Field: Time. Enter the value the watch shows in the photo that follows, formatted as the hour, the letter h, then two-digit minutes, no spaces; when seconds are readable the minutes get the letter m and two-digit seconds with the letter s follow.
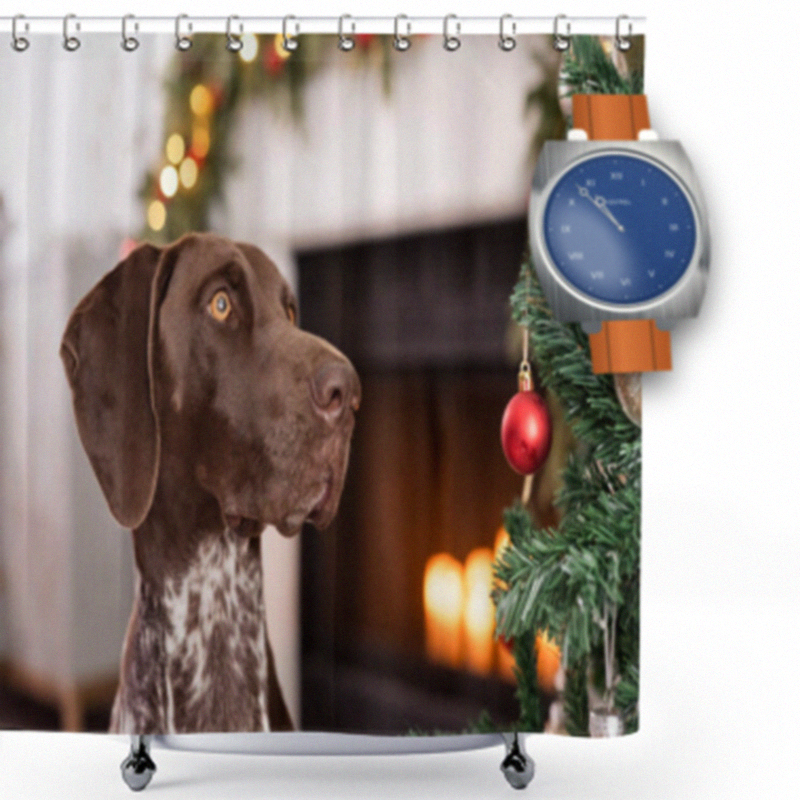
10h53
